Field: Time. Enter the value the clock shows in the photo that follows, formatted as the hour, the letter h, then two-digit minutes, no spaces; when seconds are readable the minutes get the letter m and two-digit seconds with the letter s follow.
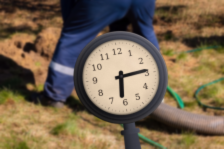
6h14
